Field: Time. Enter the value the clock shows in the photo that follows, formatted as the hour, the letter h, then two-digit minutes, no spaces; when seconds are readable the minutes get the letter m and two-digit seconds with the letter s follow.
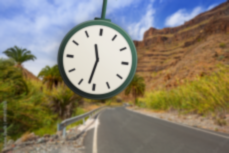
11h32
